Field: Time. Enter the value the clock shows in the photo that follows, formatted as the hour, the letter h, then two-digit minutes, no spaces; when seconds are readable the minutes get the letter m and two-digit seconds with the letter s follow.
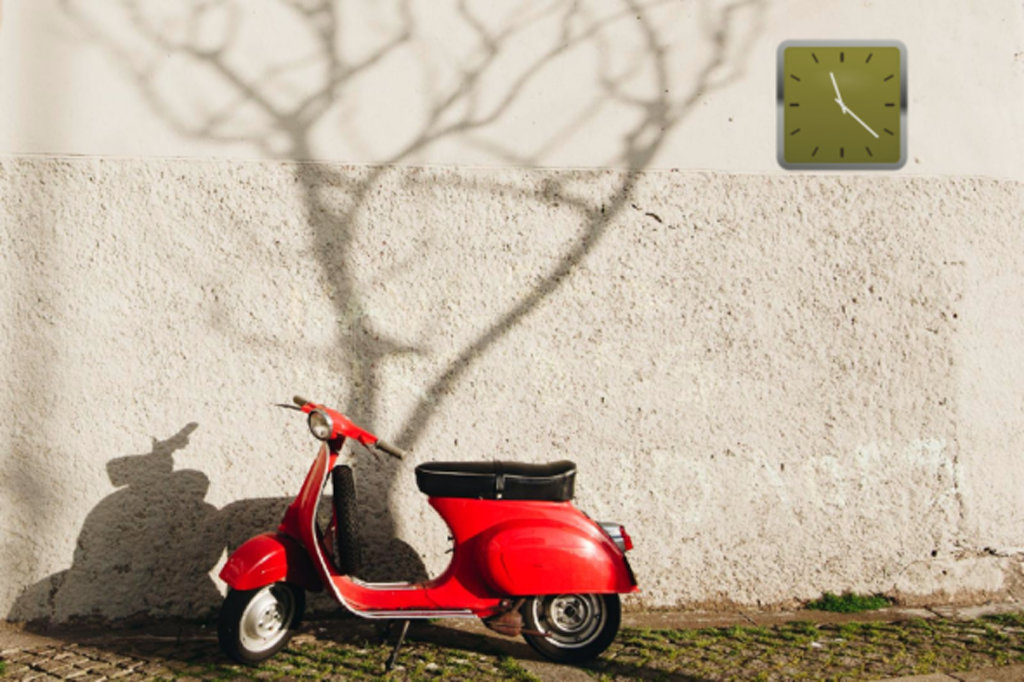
11h22
